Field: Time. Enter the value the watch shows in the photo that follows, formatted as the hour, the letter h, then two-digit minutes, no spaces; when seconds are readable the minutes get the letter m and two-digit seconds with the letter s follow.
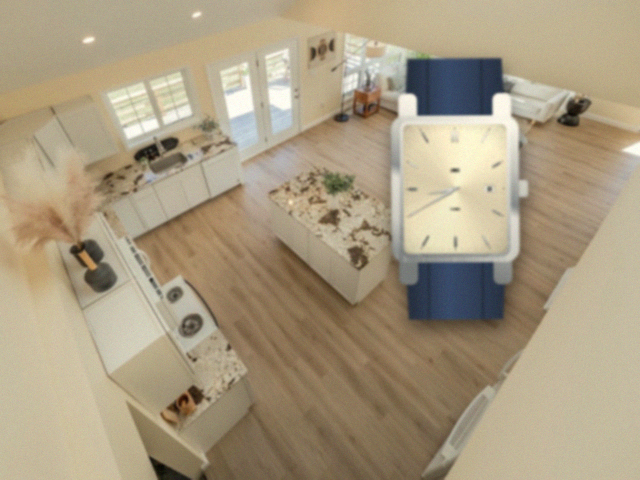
8h40
